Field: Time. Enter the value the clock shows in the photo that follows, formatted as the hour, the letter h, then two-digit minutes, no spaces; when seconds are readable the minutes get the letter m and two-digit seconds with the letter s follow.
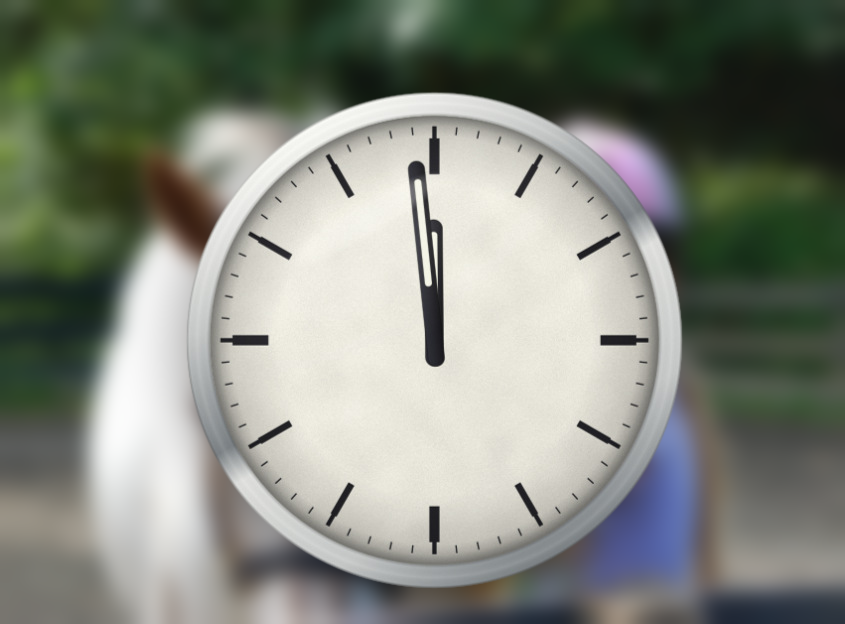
11h59
